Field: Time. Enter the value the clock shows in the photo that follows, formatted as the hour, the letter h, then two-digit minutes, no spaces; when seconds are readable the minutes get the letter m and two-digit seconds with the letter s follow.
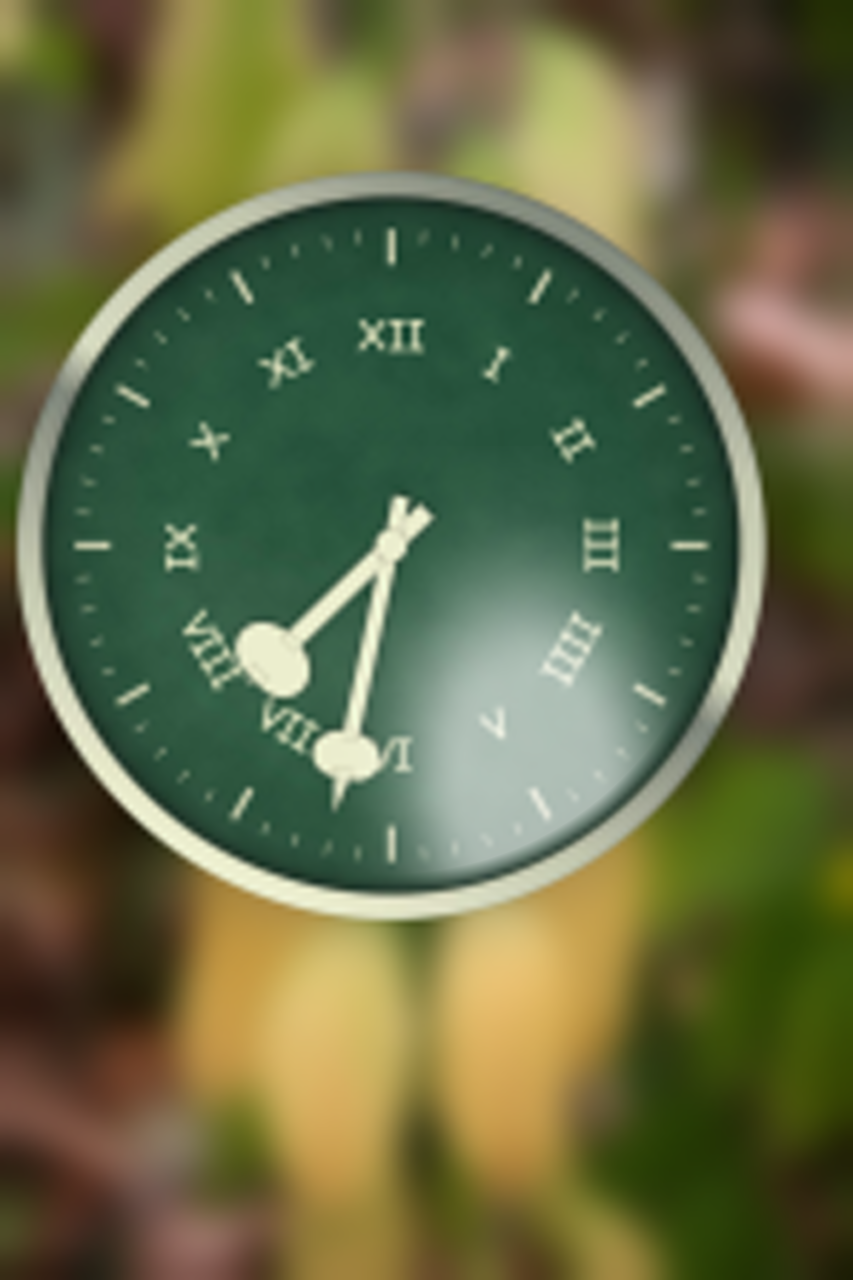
7h32
